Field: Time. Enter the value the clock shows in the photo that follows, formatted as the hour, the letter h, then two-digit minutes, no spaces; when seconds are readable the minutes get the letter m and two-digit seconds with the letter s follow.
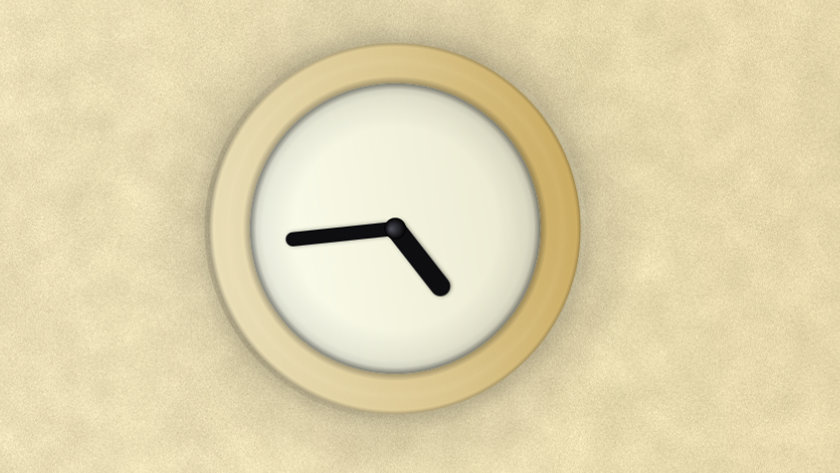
4h44
